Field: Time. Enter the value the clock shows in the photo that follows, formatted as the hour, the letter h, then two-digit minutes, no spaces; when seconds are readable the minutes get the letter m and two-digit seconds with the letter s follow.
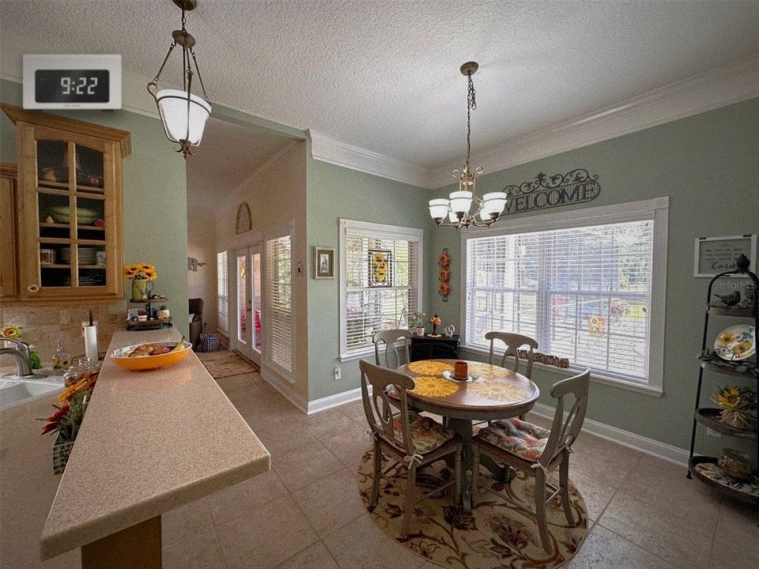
9h22
